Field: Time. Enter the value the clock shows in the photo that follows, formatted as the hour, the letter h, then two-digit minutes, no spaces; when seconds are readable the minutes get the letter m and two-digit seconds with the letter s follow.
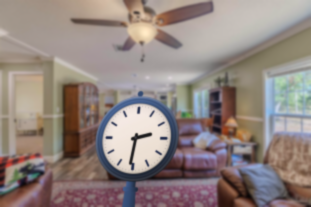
2h31
